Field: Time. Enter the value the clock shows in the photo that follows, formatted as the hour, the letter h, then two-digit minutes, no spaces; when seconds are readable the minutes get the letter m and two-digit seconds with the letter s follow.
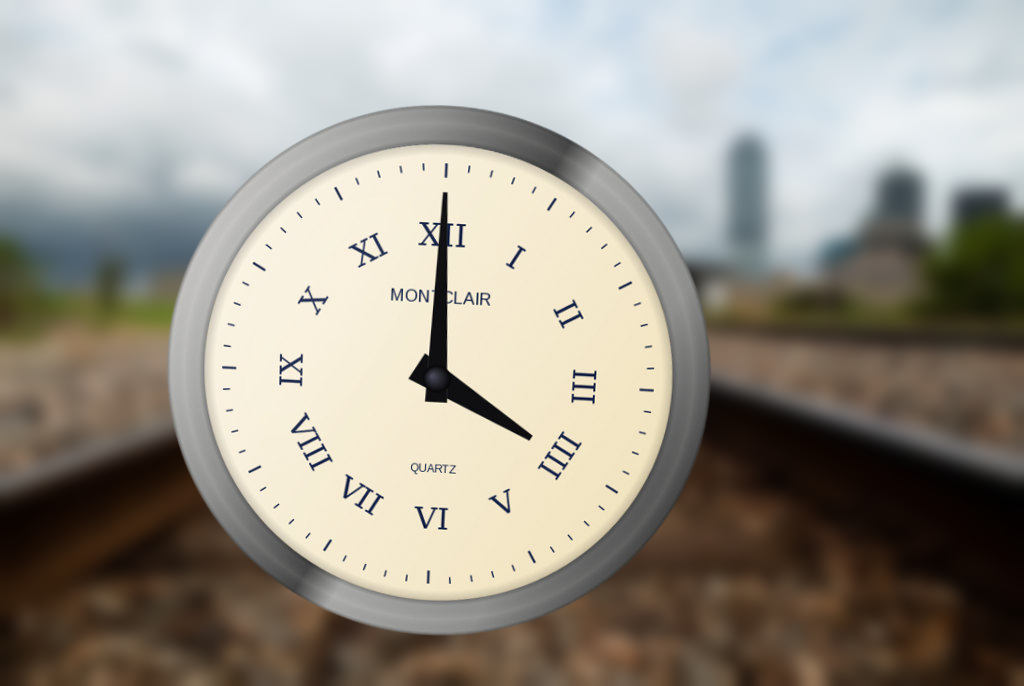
4h00
